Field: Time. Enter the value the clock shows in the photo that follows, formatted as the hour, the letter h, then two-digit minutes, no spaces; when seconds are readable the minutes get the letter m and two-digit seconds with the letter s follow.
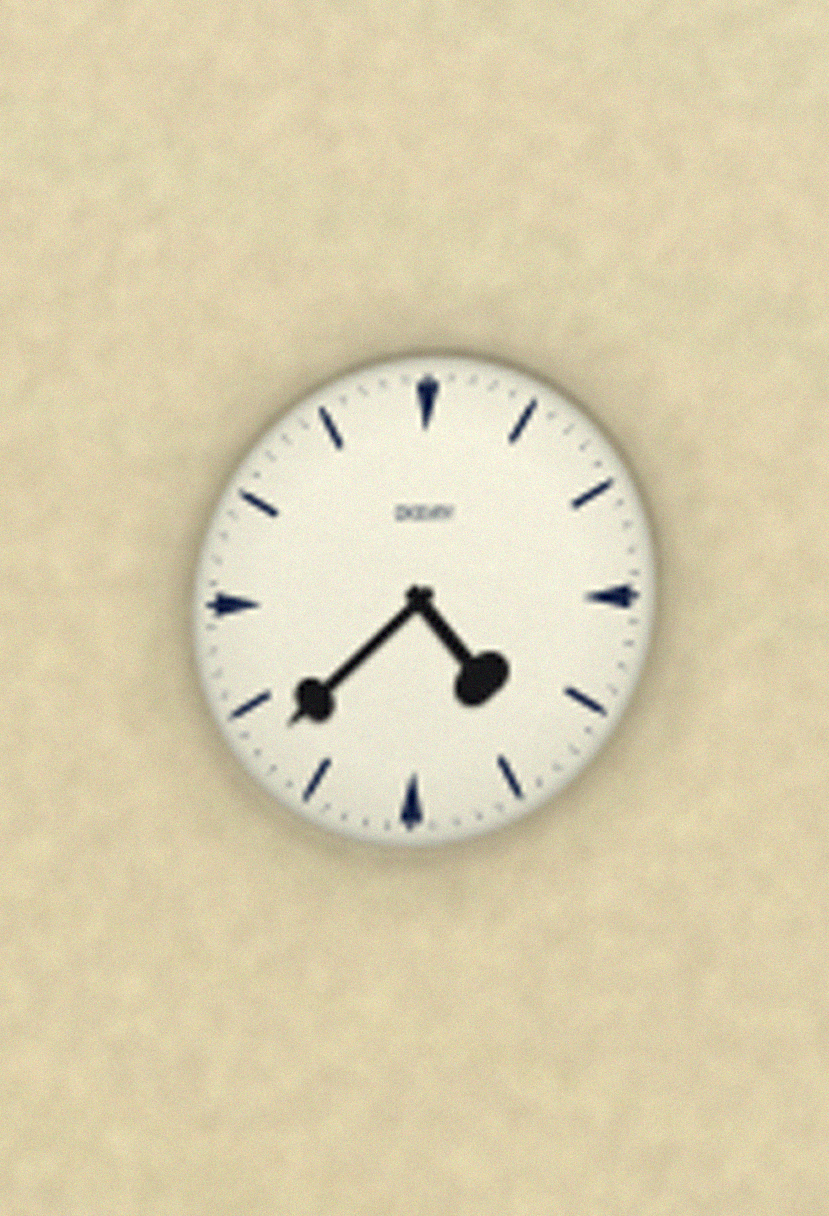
4h38
